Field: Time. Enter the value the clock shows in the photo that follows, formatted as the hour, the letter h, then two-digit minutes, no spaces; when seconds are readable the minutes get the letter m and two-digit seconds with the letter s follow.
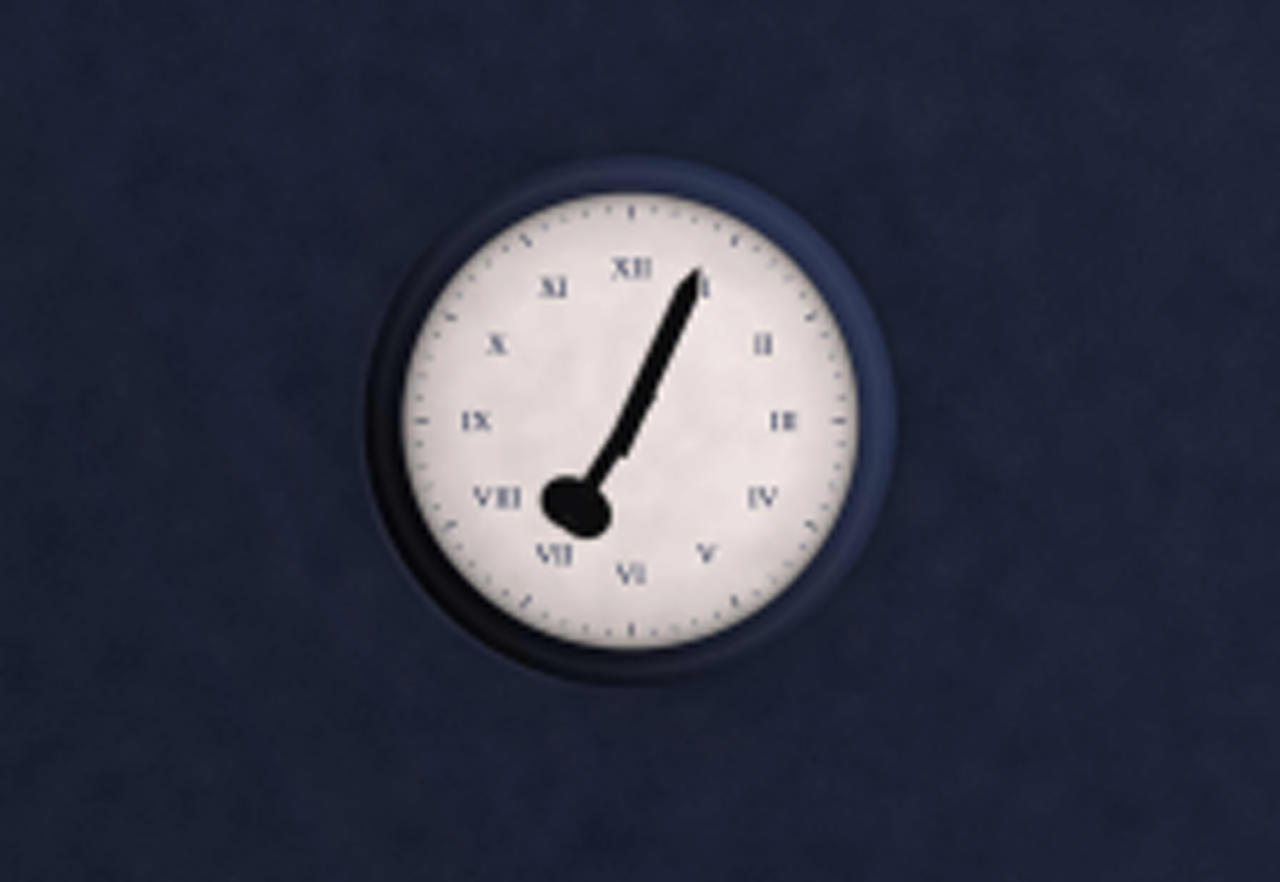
7h04
